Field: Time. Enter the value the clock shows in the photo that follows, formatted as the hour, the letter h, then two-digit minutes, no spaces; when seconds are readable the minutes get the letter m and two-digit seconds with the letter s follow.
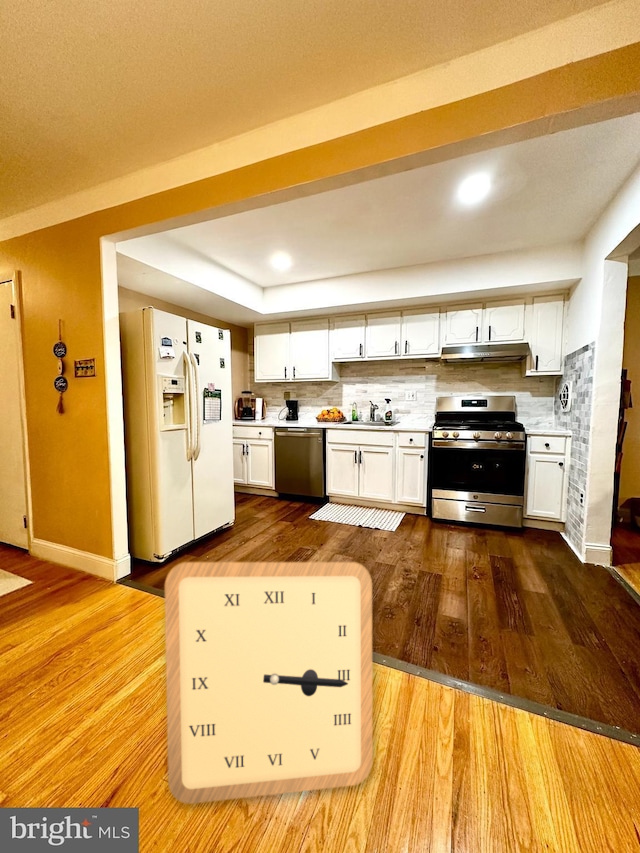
3h16
